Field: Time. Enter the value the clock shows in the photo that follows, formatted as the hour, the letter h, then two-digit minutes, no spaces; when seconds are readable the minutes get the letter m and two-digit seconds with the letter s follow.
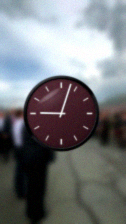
9h03
